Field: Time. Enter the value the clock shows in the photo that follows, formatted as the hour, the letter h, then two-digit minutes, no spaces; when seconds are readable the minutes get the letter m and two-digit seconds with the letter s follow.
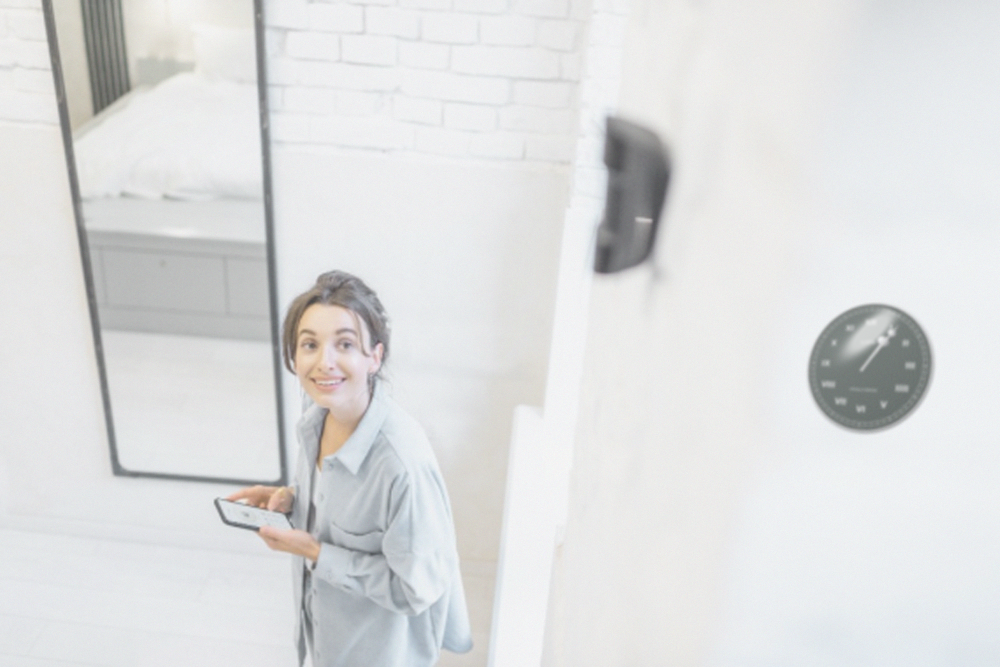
1h06
